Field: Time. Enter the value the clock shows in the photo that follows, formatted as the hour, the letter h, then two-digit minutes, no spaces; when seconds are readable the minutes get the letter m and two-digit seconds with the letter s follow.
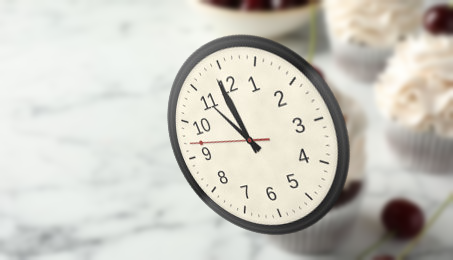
10h58m47s
